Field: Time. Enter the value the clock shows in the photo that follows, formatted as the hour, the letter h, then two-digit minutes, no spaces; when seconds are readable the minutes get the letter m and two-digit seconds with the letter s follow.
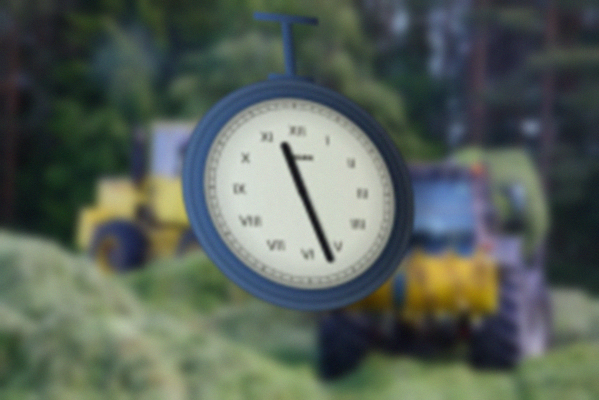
11h27
